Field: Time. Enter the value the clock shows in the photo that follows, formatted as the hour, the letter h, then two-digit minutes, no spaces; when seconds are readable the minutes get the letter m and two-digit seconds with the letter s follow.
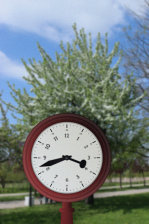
3h42
